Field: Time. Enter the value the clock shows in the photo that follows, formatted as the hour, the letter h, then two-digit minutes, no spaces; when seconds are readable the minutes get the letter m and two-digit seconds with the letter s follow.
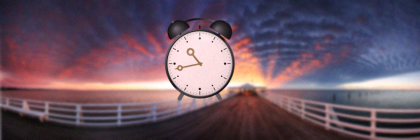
10h43
